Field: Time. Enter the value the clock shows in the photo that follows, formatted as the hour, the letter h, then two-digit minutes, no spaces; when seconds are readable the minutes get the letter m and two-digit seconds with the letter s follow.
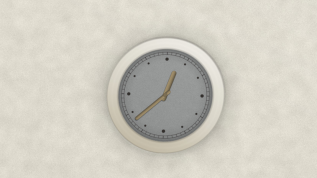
12h38
